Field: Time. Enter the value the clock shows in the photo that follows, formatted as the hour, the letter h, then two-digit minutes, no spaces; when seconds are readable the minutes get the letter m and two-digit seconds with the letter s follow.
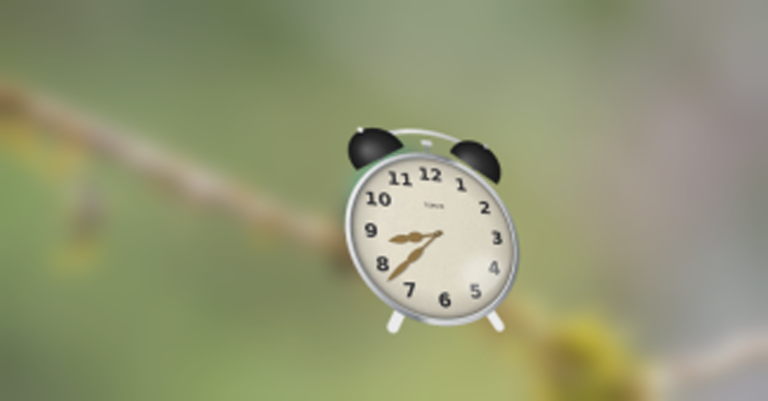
8h38
